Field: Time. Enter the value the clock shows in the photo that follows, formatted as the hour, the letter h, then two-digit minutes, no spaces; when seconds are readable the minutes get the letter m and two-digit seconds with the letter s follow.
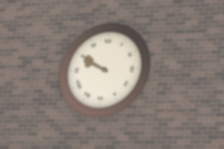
9h50
